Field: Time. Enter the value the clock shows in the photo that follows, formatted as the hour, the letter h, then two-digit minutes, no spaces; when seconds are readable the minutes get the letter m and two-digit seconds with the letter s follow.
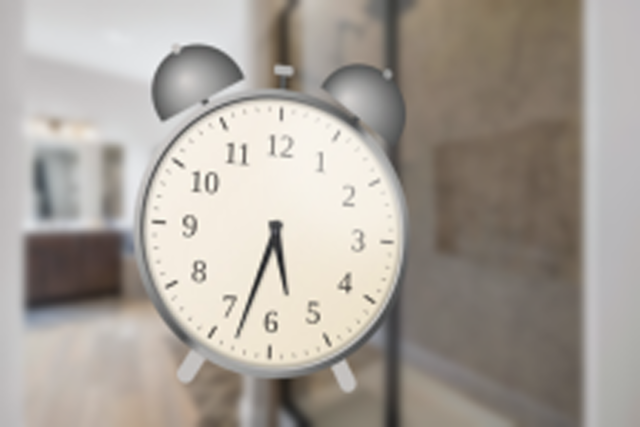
5h33
